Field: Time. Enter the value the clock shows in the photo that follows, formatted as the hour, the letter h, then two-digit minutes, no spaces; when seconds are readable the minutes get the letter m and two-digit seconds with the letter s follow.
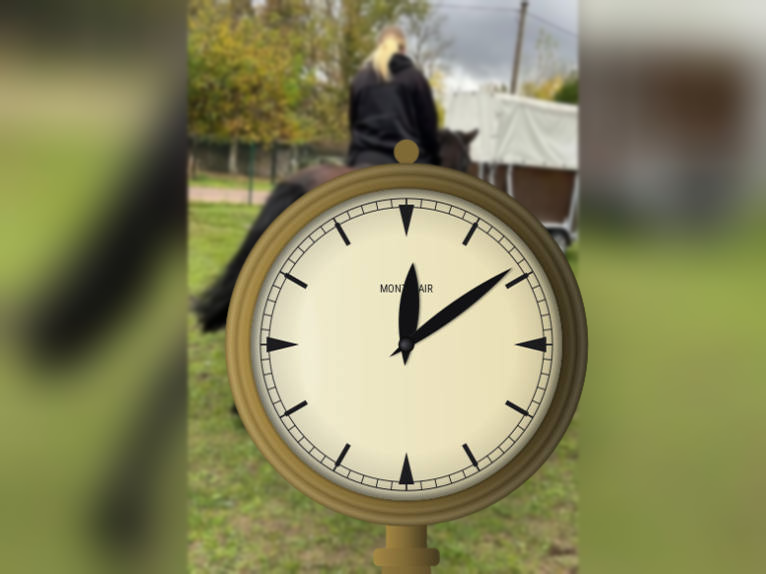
12h09
